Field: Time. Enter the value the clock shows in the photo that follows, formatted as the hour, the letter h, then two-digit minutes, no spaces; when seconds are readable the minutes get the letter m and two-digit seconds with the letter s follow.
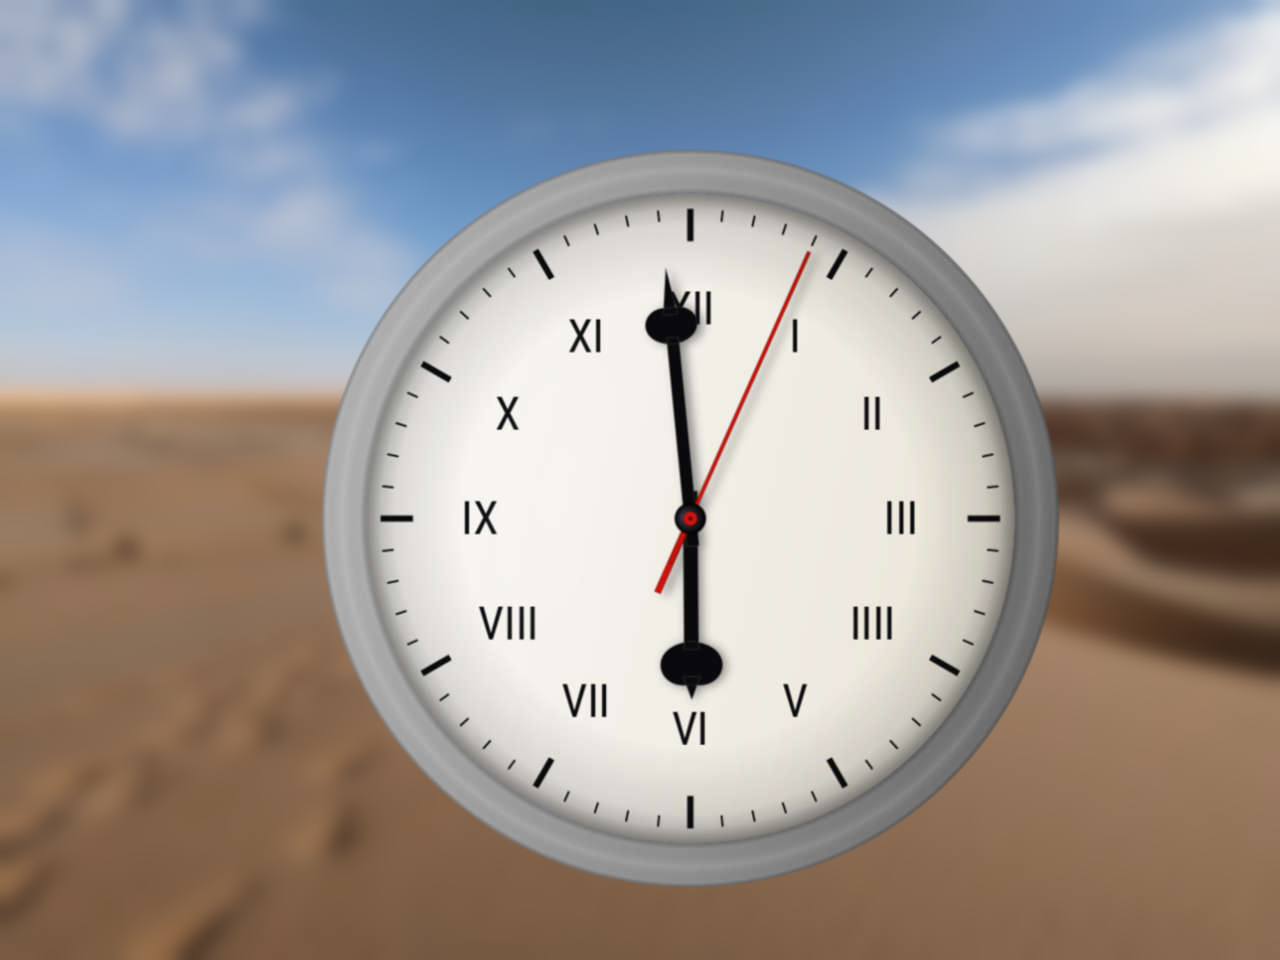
5h59m04s
